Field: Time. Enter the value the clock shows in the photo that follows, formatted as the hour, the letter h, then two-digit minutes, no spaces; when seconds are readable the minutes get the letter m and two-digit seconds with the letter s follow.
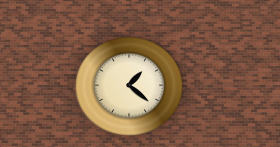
1h22
